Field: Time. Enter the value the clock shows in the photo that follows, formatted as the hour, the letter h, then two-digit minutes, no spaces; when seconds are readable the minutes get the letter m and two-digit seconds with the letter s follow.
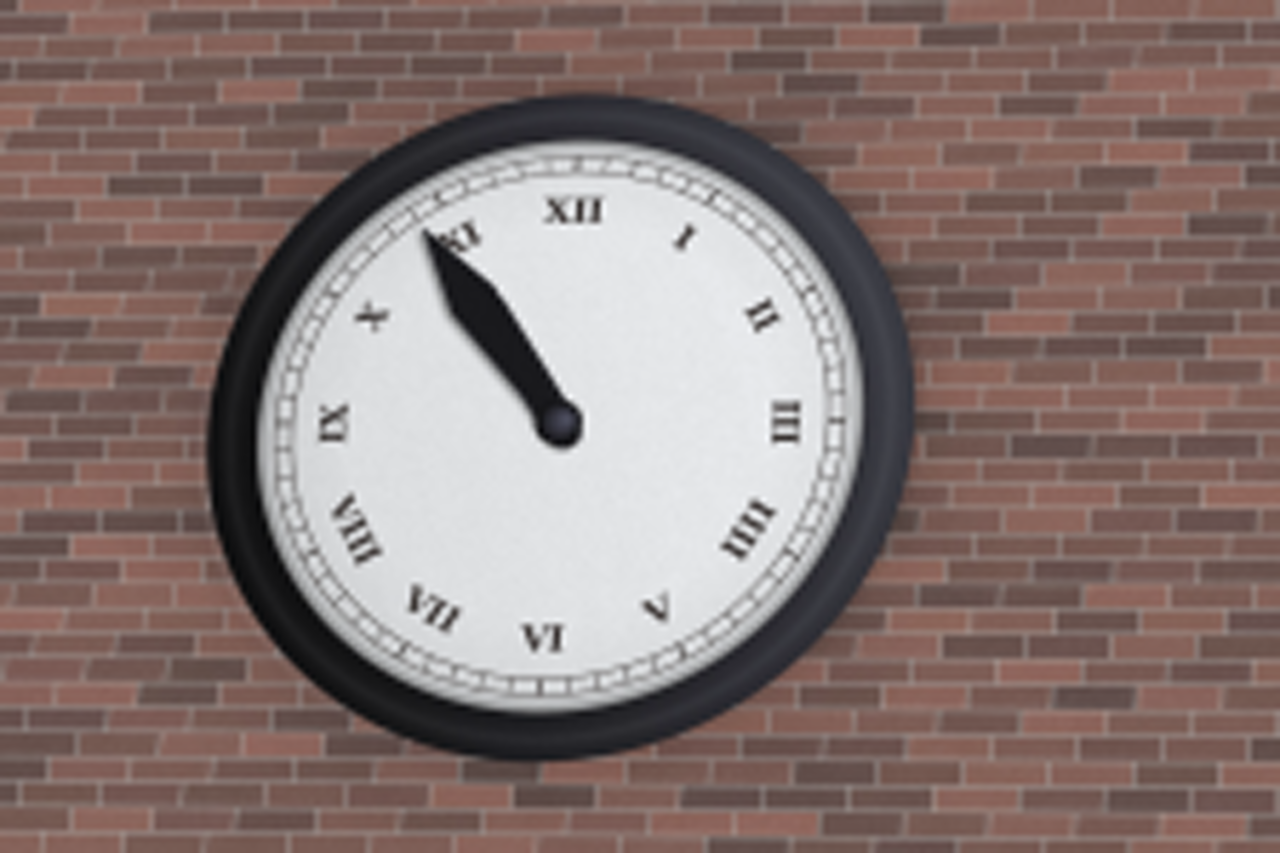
10h54
